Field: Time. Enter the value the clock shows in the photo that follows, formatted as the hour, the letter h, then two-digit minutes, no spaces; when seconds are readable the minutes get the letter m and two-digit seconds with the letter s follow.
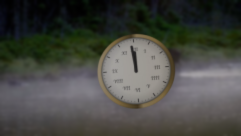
11h59
